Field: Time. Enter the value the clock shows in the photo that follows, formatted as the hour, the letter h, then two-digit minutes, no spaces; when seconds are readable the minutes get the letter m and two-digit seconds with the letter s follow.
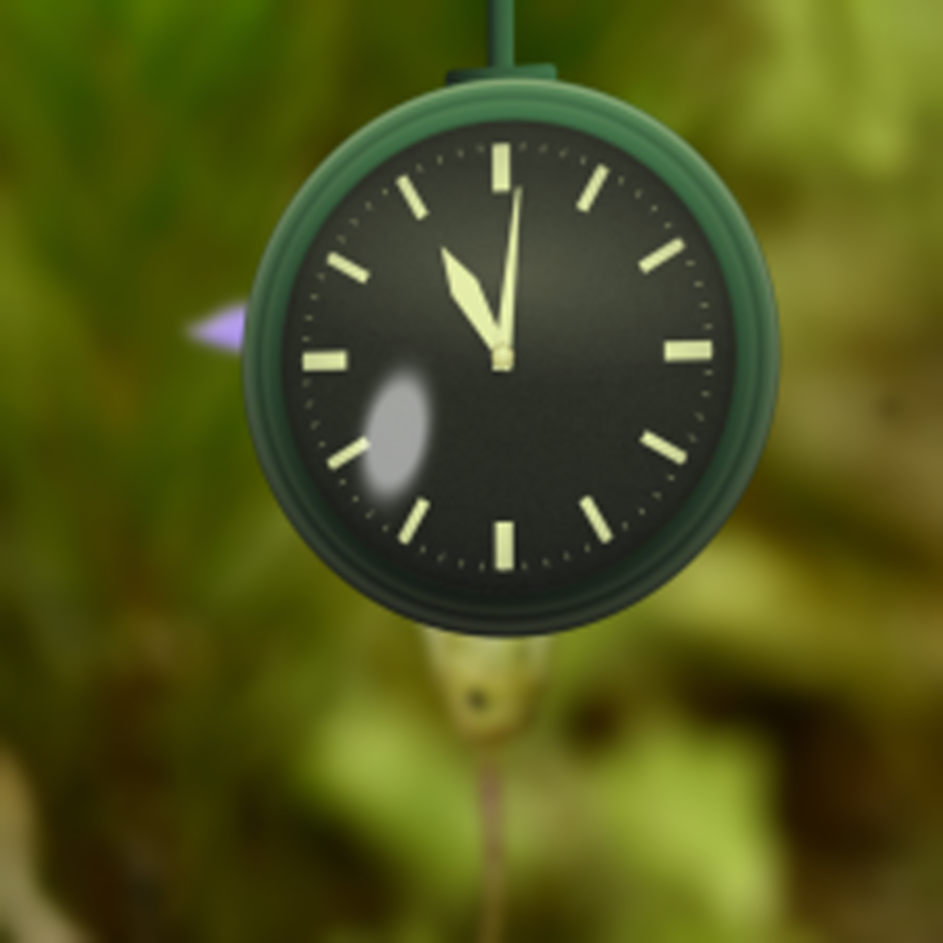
11h01
